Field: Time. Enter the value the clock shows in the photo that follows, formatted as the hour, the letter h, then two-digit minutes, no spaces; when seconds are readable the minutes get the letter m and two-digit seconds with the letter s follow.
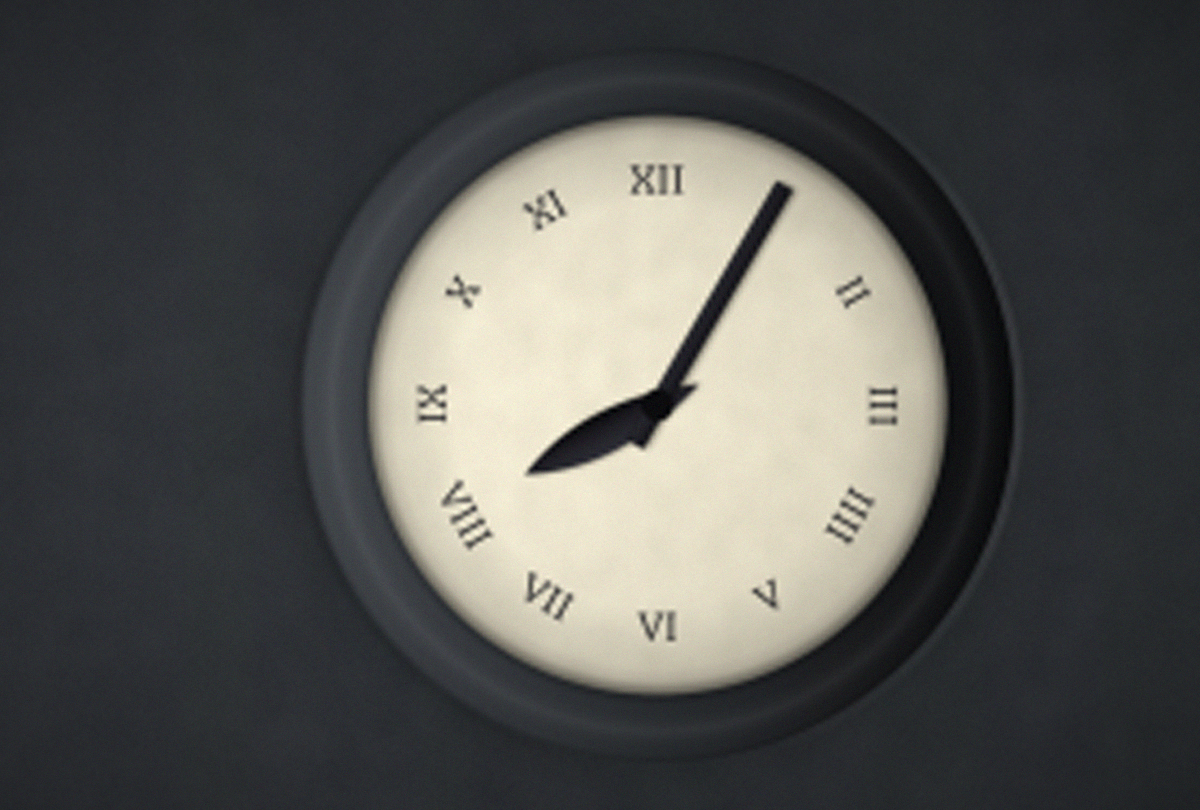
8h05
